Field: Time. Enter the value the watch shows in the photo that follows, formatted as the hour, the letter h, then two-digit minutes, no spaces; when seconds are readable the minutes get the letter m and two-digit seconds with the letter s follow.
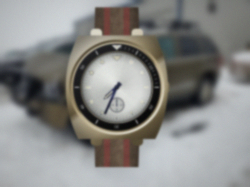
7h34
